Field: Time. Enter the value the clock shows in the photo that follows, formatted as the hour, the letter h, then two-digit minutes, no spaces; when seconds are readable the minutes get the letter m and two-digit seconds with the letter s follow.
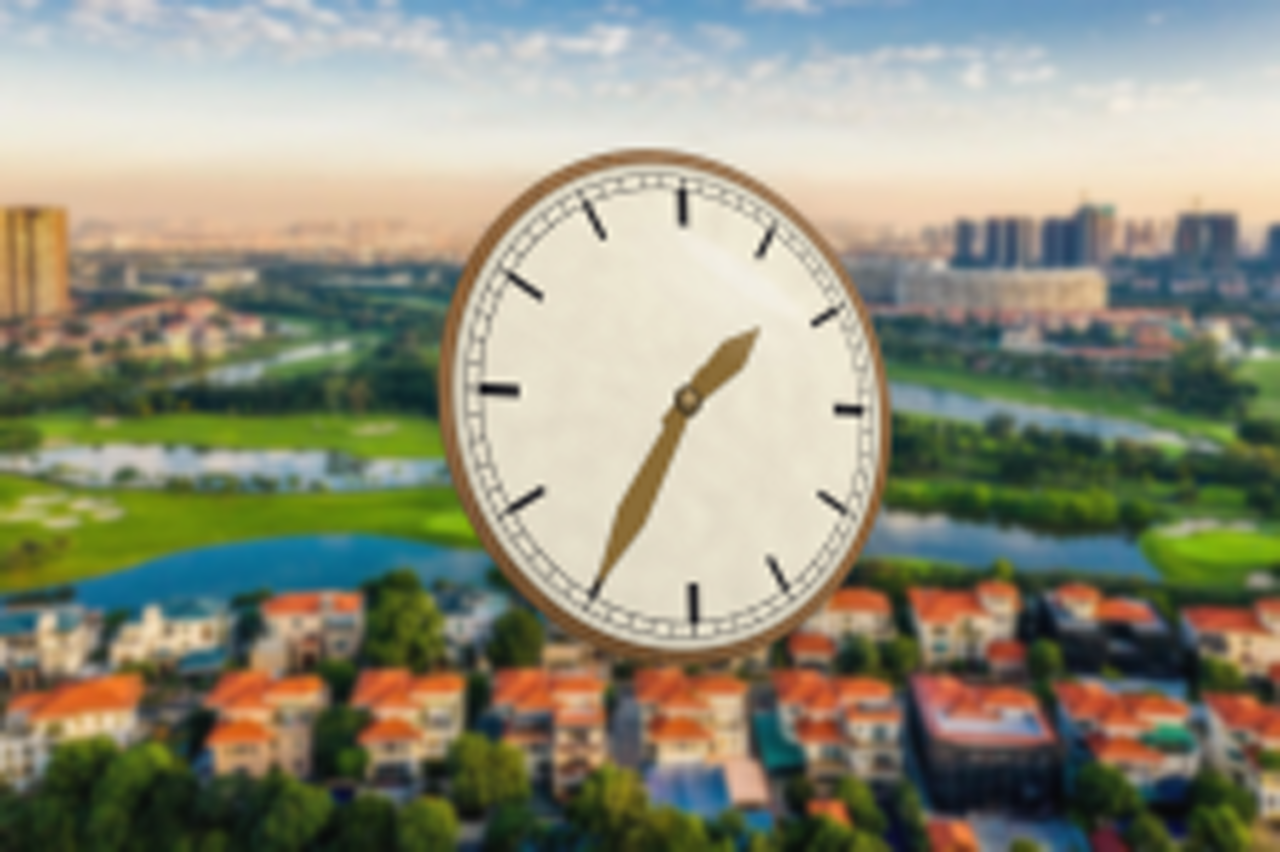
1h35
